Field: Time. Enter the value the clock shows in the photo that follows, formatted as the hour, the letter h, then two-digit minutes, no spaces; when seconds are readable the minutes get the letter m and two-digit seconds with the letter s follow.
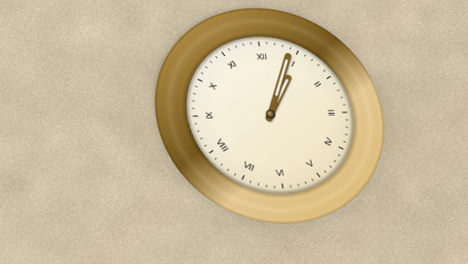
1h04
